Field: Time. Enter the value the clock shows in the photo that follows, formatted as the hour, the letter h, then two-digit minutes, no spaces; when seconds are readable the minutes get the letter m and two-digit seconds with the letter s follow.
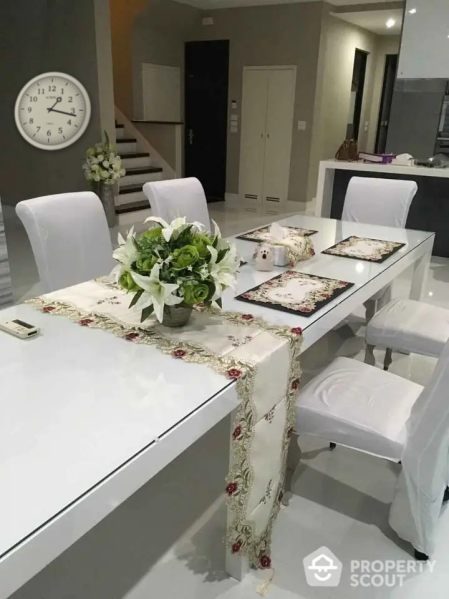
1h17
